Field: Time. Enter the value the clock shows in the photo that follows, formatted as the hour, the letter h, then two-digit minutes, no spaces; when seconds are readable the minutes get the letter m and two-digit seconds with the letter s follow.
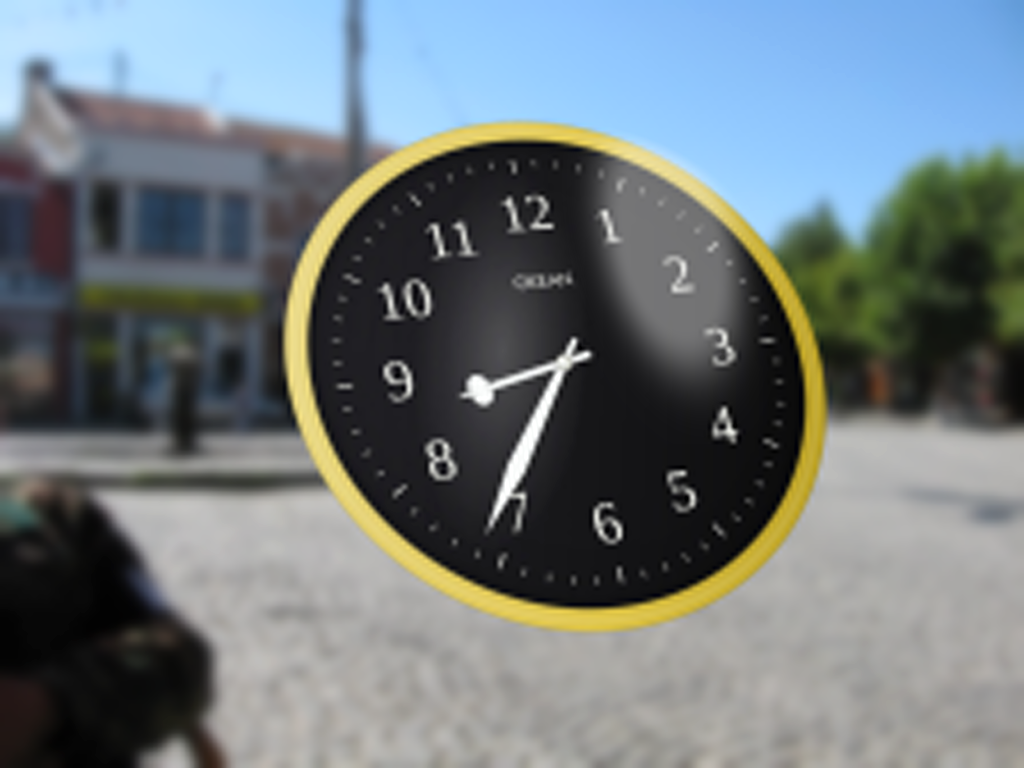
8h36
